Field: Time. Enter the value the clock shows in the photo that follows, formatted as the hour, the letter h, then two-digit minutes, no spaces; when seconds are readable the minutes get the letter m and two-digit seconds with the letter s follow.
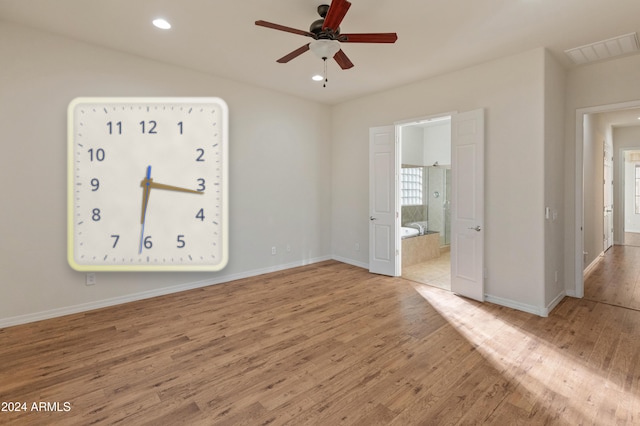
6h16m31s
